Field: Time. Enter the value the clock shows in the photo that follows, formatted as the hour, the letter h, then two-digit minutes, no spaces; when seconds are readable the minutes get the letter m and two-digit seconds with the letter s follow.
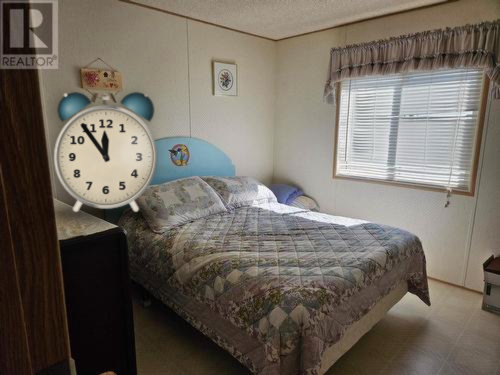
11h54
